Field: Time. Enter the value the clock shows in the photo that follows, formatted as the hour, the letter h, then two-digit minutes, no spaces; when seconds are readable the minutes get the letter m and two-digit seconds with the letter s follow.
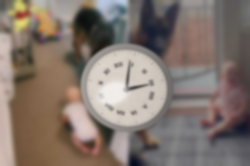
3h04
